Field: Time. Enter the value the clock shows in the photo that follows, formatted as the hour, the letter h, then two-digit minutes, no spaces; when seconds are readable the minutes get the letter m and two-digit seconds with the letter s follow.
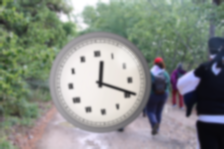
12h19
